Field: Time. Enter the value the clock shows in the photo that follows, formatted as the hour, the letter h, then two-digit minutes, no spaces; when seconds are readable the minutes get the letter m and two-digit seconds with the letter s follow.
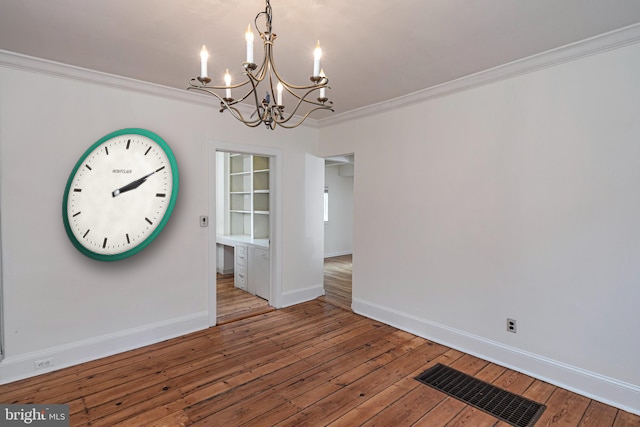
2h10
